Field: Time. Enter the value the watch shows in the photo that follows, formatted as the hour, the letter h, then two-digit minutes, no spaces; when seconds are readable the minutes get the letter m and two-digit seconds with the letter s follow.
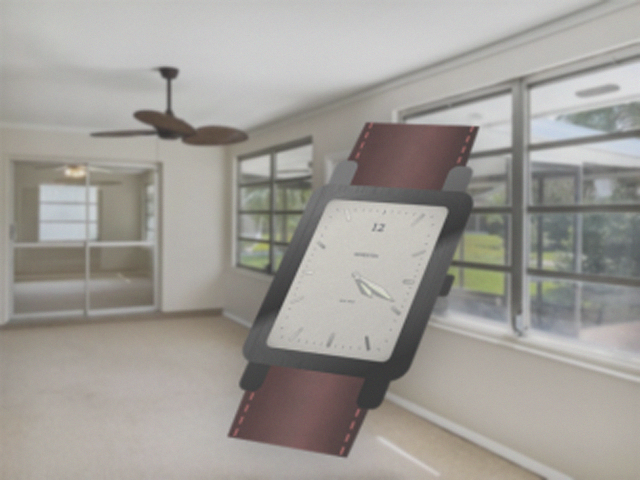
4h19
